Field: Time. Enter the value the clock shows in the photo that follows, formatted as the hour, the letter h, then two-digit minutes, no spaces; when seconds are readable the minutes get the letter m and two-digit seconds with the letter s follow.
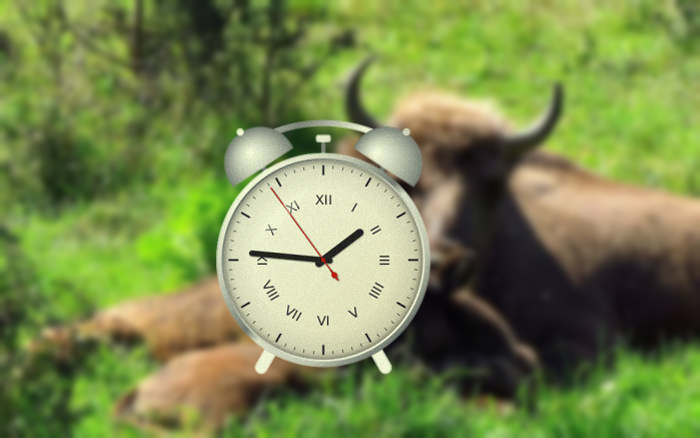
1h45m54s
